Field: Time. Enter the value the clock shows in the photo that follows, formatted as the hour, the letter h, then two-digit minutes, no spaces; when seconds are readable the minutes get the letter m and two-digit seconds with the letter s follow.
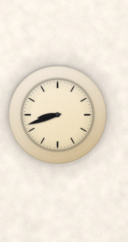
8h42
